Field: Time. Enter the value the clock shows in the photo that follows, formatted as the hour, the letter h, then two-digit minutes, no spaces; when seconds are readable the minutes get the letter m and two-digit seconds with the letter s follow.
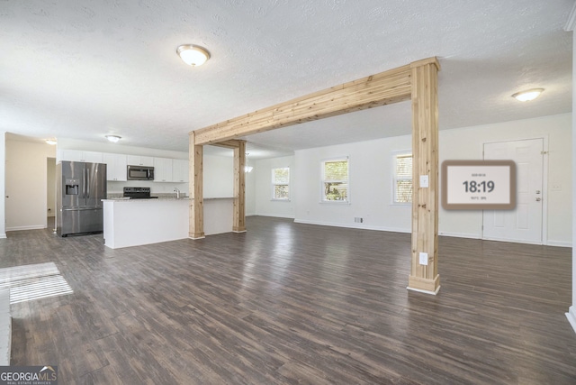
18h19
